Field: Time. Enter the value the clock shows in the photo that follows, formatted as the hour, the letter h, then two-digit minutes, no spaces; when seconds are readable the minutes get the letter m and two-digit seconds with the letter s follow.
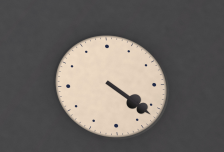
4h22
